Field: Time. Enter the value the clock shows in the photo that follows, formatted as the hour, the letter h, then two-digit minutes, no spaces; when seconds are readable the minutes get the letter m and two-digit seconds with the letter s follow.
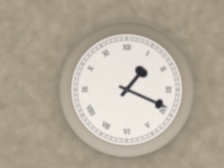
1h19
